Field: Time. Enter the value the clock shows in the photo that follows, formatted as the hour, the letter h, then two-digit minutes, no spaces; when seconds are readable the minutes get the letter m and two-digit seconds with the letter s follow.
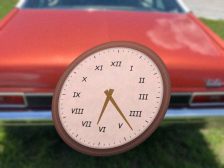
6h23
